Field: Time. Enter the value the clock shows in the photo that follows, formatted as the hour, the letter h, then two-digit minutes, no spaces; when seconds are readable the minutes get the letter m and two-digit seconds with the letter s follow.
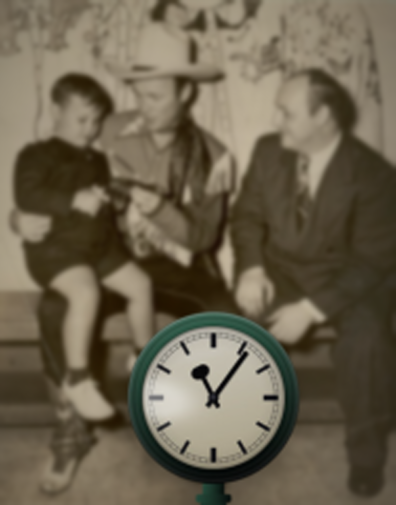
11h06
